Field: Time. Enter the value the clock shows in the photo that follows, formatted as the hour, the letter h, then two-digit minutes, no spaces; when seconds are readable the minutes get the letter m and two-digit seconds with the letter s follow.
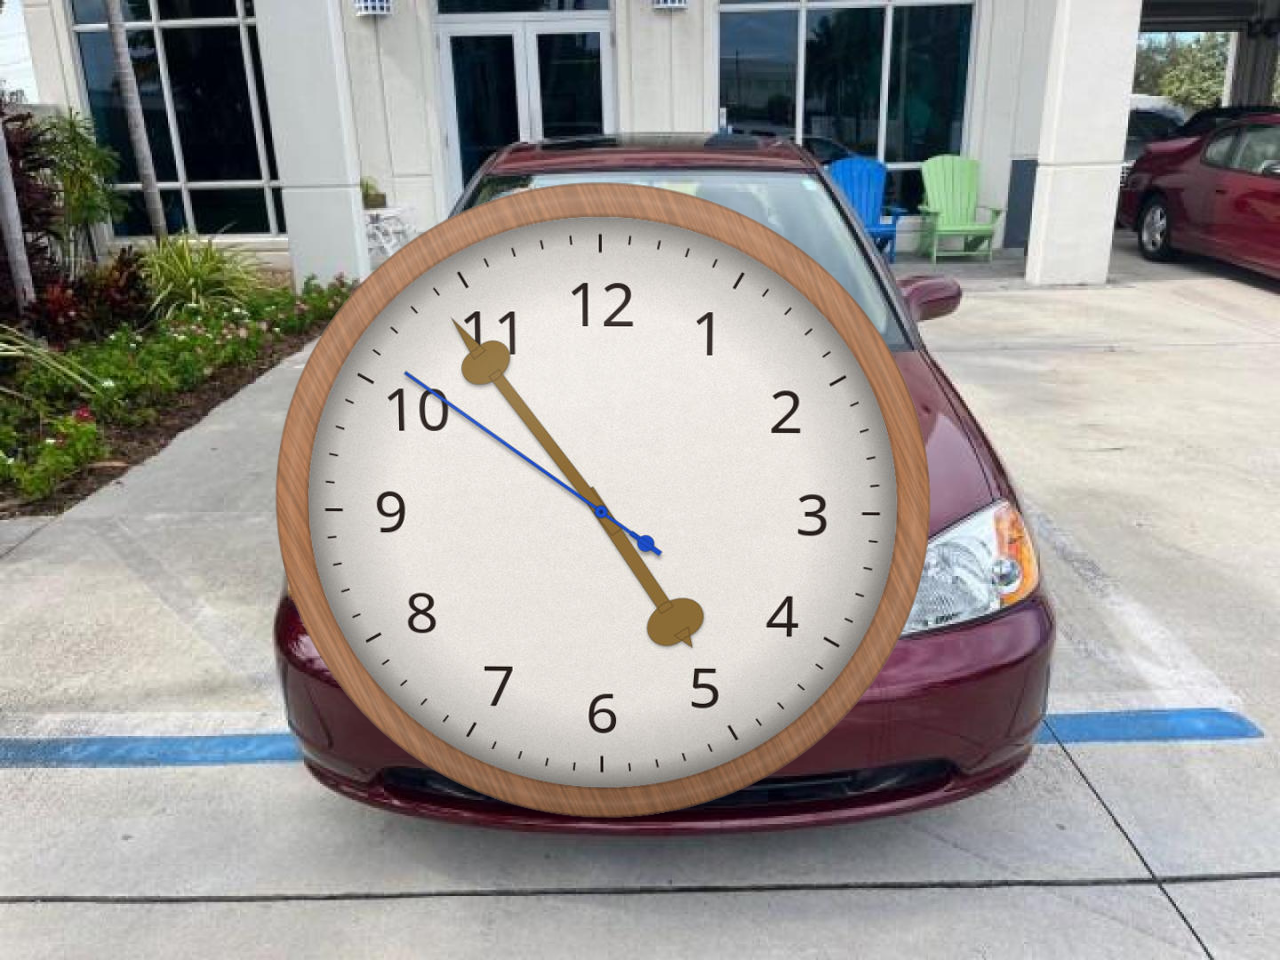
4h53m51s
